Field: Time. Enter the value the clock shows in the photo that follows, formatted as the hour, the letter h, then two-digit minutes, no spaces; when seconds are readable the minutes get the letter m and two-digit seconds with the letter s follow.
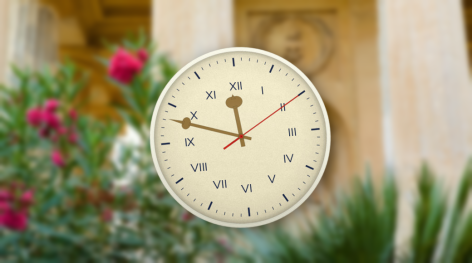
11h48m10s
